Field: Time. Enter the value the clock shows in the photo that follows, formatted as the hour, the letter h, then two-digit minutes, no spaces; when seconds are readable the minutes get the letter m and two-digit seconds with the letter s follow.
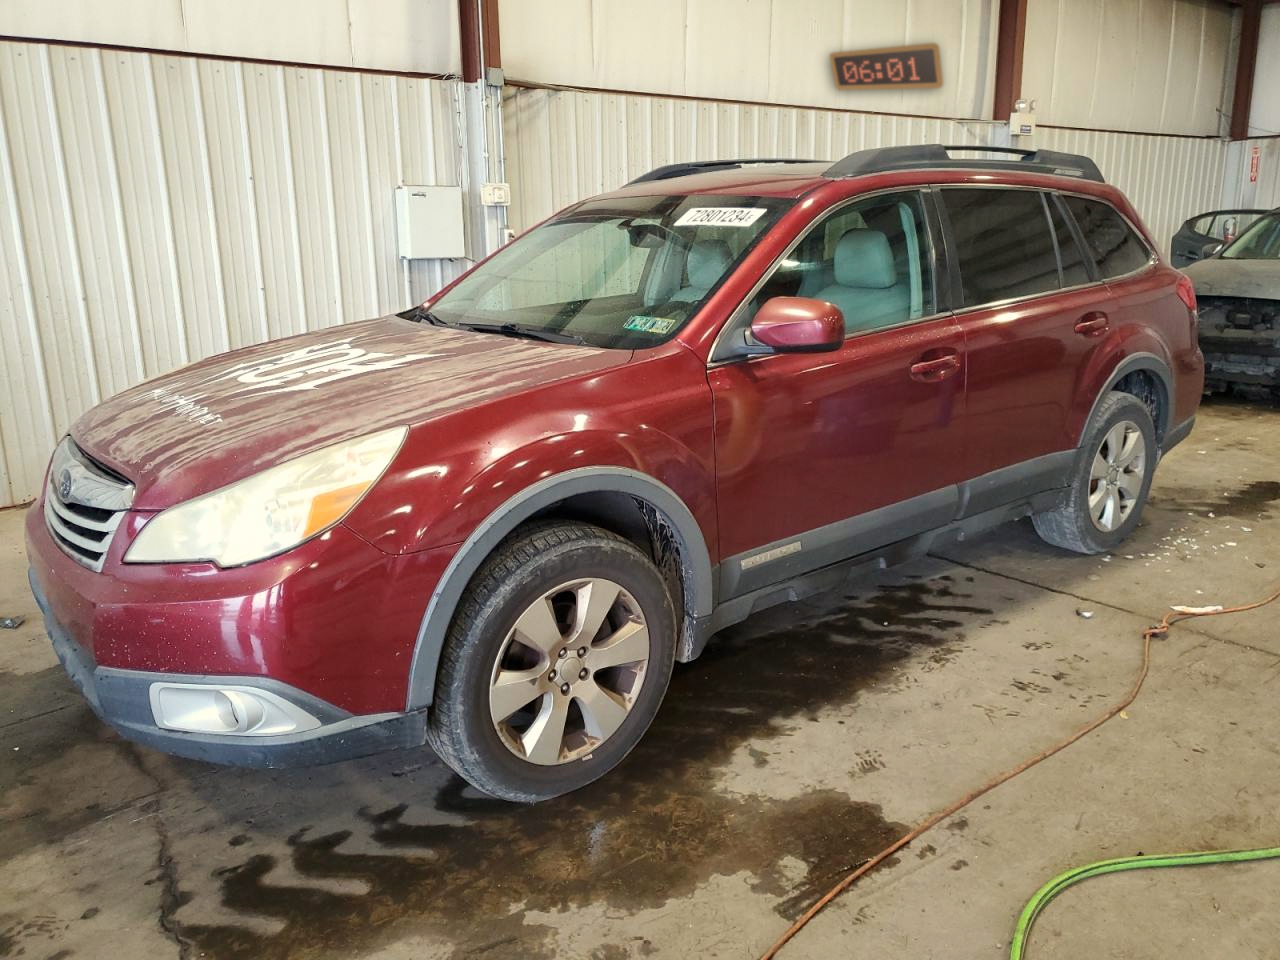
6h01
